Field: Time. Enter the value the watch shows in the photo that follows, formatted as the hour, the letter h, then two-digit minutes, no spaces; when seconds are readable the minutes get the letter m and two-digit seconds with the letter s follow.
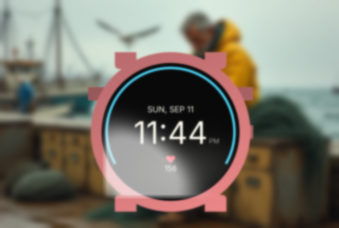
11h44
